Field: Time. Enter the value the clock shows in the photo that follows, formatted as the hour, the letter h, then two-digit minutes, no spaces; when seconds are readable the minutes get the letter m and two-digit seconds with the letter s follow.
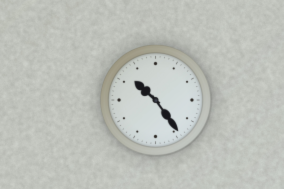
10h24
